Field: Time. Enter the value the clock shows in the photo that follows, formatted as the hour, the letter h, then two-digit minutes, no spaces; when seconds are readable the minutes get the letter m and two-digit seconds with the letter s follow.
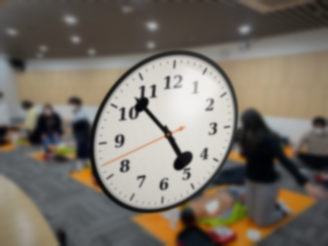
4h52m42s
